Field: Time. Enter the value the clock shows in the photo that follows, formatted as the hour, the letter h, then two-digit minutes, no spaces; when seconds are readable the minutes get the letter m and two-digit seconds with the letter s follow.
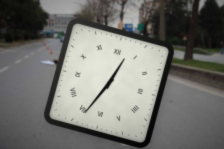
12h34
